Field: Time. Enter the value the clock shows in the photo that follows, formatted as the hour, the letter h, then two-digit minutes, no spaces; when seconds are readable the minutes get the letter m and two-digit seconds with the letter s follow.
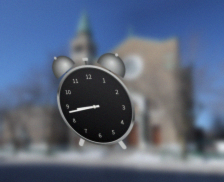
8h43
